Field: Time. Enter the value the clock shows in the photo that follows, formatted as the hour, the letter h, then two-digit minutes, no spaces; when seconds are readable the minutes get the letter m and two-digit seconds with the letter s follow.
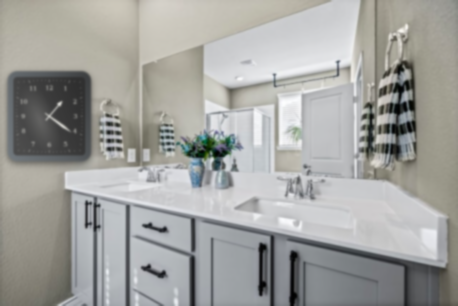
1h21
